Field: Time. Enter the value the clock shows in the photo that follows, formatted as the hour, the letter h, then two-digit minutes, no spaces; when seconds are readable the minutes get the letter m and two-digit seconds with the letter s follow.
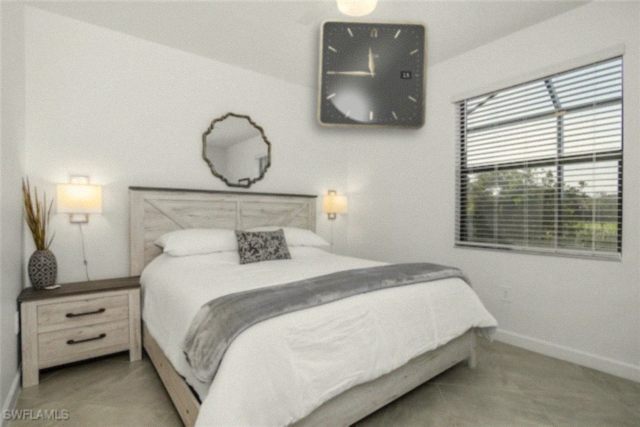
11h45
